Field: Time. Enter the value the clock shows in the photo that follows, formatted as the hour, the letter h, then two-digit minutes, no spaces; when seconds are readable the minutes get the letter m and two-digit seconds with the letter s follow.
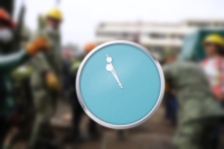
10h56
